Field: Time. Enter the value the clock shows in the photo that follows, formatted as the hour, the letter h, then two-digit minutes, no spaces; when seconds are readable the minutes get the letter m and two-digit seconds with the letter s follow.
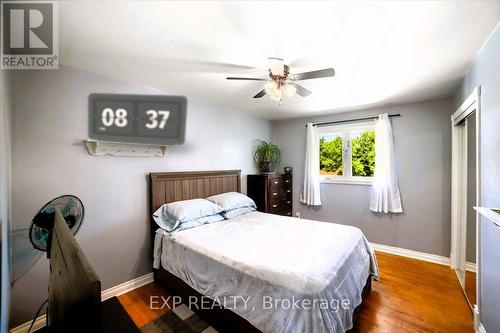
8h37
